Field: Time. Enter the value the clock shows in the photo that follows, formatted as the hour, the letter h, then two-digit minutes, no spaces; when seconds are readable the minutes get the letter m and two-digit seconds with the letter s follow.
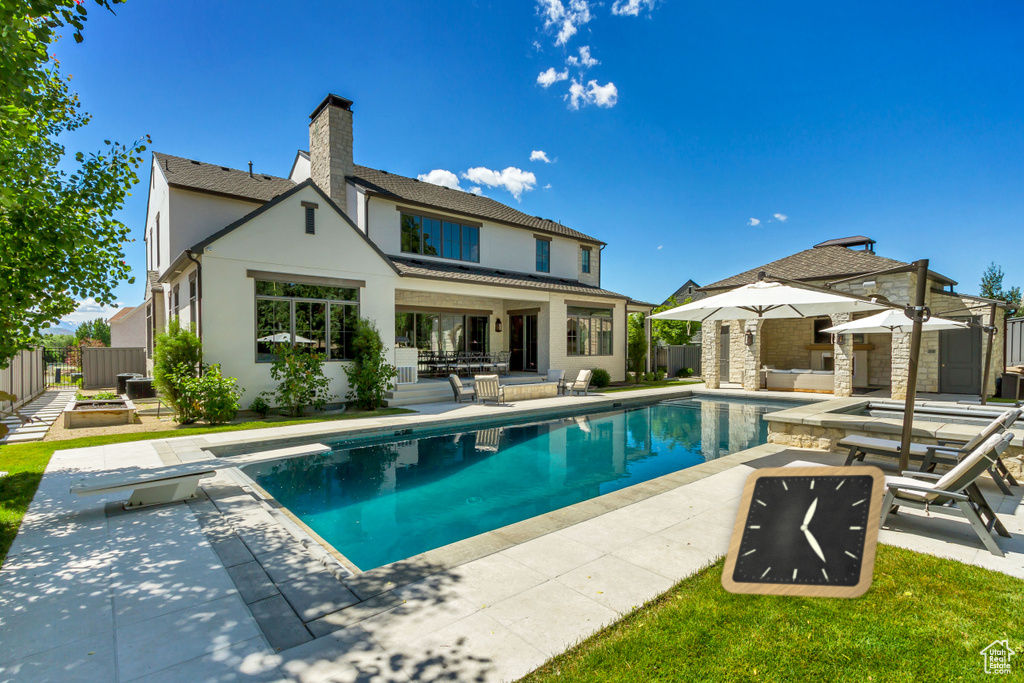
12h24
